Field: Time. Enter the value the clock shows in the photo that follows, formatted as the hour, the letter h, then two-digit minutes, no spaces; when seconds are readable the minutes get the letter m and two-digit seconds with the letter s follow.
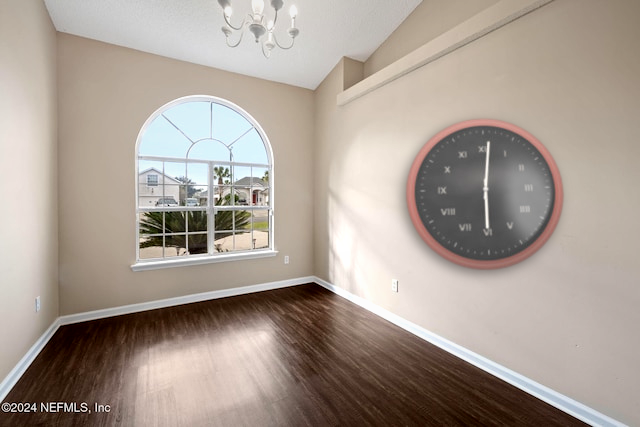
6h01
